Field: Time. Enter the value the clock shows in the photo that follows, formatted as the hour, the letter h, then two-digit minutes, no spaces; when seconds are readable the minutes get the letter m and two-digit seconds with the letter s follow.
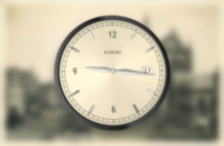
9h16
